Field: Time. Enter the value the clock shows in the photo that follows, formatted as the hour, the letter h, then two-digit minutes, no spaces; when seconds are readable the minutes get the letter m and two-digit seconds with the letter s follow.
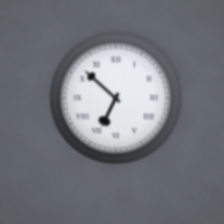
6h52
